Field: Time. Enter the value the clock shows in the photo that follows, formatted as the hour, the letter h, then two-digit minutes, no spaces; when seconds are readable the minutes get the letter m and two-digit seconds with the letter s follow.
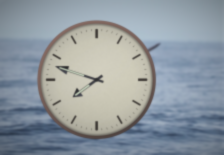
7h48
